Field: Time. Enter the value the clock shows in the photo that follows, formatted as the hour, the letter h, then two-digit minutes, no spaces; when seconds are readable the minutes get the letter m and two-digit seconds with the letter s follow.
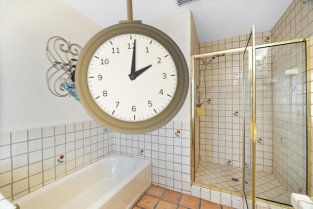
2h01
